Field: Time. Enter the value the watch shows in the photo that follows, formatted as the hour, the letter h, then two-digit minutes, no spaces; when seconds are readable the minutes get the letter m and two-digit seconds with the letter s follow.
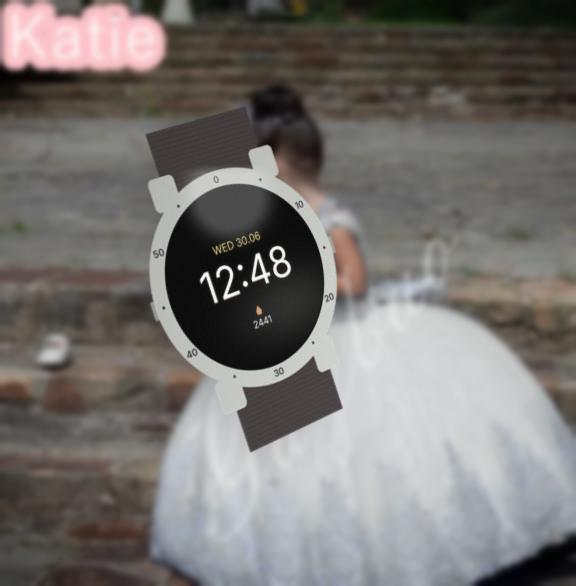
12h48
